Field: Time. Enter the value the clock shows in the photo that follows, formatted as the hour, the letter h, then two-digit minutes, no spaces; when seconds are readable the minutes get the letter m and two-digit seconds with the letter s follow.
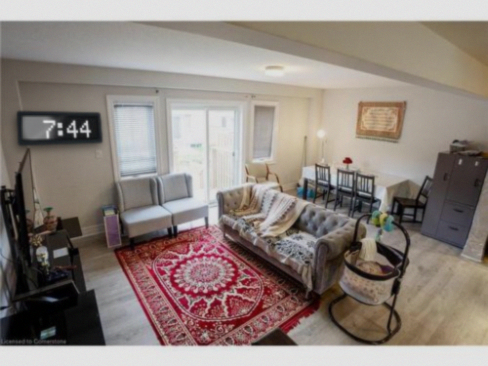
7h44
